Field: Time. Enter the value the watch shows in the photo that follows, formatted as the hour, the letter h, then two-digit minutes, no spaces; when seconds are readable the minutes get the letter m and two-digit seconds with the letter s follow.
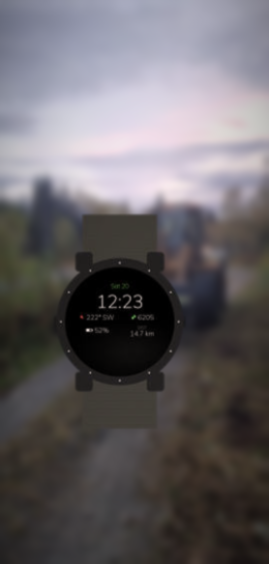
12h23
